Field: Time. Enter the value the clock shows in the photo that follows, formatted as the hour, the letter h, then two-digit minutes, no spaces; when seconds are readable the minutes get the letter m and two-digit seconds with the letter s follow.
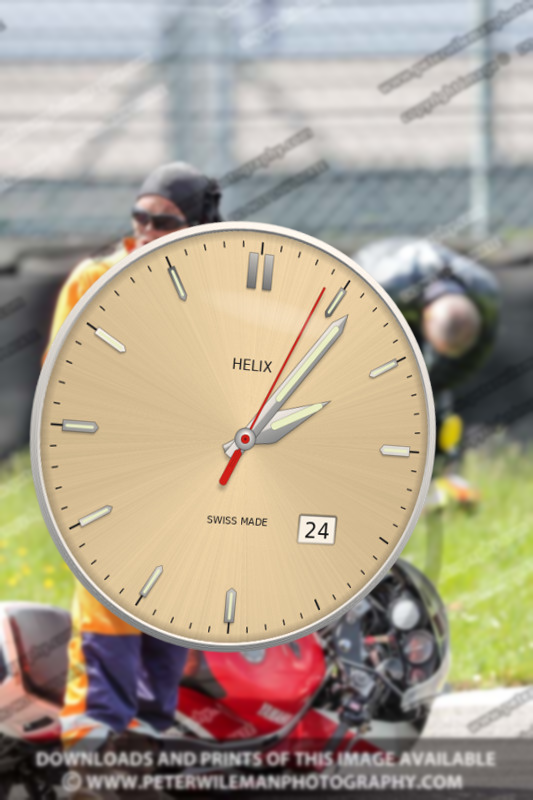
2h06m04s
